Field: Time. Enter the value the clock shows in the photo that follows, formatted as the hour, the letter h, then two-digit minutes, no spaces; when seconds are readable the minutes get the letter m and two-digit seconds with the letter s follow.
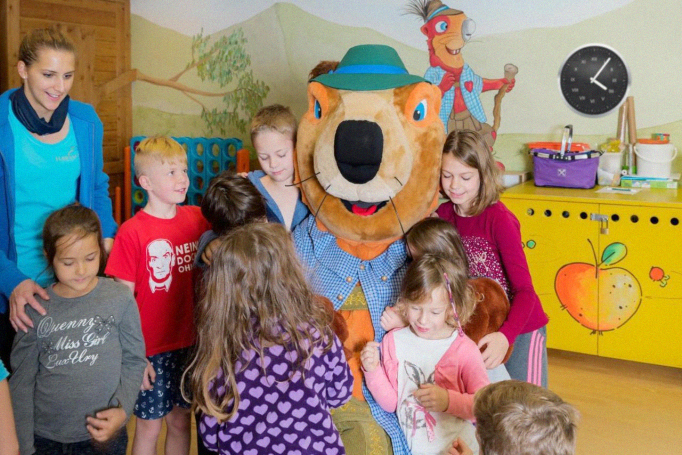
4h06
